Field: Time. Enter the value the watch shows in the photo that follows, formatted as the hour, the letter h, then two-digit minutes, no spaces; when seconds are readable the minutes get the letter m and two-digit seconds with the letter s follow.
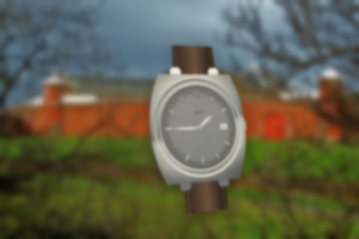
1h45
